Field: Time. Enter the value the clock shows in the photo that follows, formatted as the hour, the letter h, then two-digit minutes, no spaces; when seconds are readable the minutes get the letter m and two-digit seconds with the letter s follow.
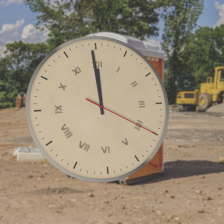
11h59m20s
